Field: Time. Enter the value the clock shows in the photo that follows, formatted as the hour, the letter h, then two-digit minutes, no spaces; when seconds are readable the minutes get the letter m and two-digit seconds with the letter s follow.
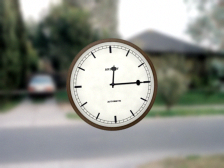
12h15
